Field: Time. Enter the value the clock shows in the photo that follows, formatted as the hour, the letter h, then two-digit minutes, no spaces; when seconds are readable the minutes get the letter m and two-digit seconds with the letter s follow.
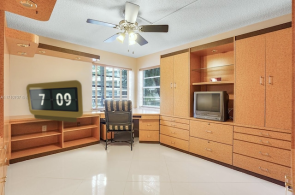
7h09
